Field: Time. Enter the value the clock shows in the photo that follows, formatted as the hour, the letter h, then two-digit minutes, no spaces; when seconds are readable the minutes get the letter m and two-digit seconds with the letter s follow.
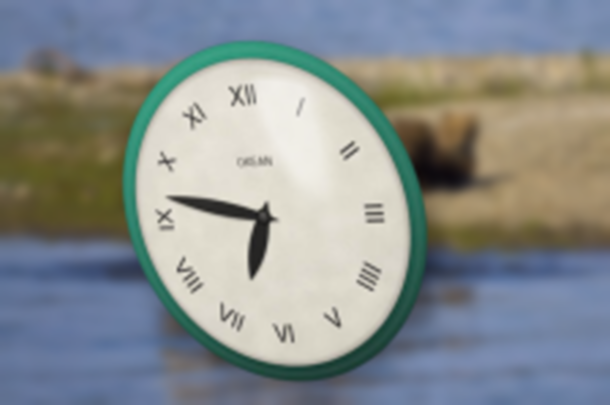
6h47
